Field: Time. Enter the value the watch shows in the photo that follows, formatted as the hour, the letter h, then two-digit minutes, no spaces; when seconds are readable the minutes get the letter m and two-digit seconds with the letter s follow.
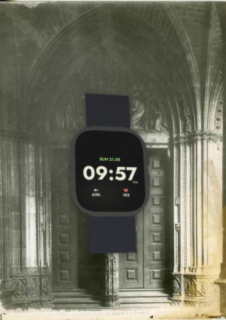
9h57
